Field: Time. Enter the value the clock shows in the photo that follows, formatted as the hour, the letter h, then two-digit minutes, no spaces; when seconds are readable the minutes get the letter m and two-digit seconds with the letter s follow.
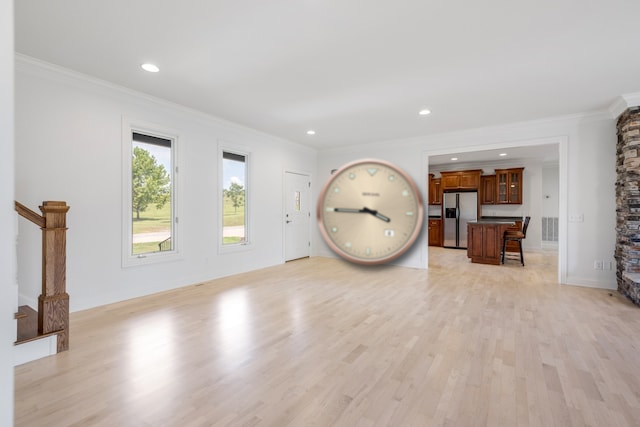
3h45
